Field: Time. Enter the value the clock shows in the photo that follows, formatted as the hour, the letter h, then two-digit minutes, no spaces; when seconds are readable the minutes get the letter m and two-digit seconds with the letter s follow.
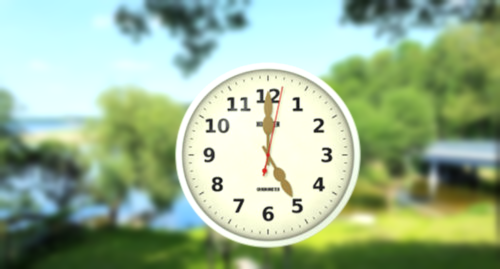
5h00m02s
